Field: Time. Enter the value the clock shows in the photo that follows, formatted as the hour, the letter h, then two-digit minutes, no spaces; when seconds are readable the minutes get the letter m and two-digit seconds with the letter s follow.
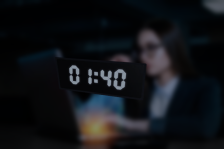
1h40
